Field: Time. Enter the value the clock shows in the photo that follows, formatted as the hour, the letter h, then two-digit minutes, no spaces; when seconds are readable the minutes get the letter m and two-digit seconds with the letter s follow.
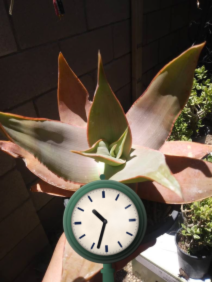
10h33
